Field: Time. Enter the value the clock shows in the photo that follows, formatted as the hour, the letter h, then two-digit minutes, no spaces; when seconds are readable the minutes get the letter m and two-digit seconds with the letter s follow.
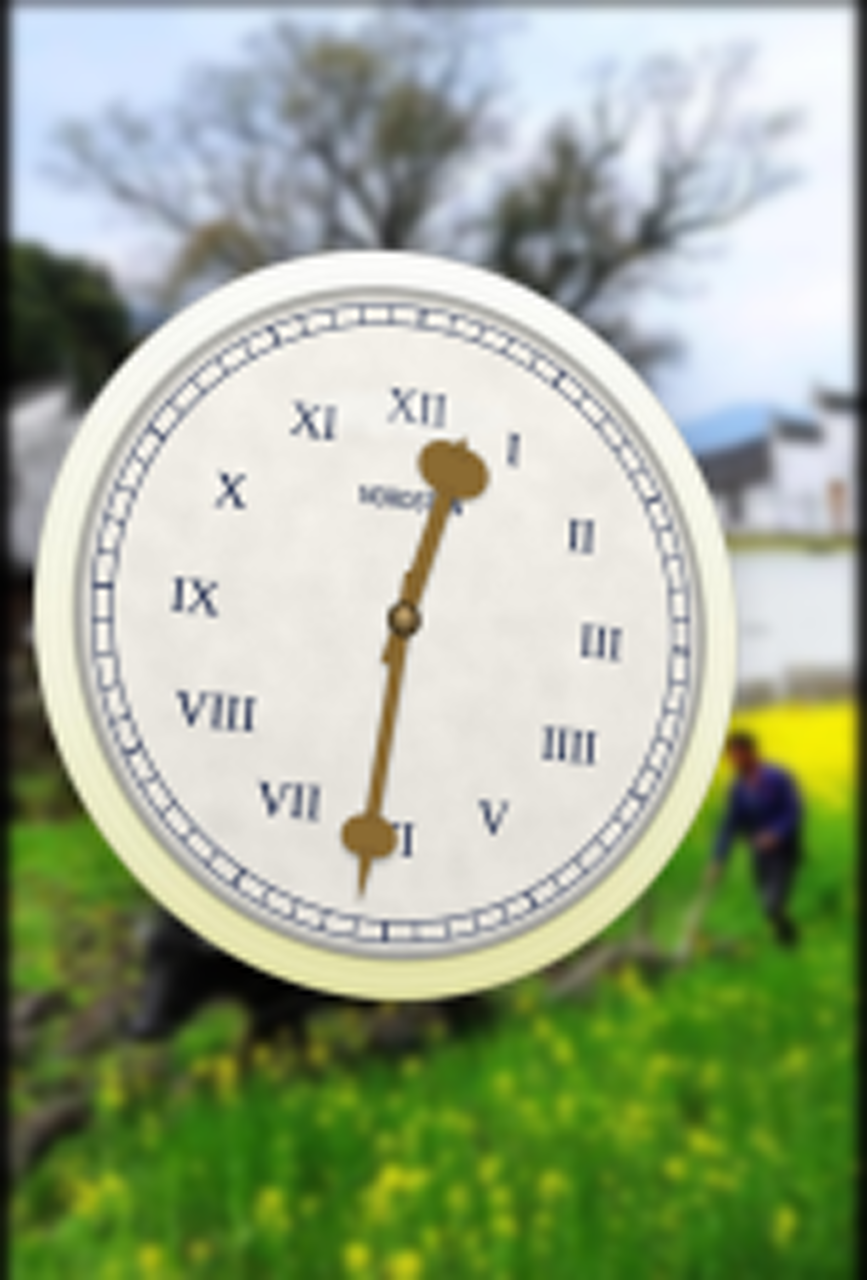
12h31
